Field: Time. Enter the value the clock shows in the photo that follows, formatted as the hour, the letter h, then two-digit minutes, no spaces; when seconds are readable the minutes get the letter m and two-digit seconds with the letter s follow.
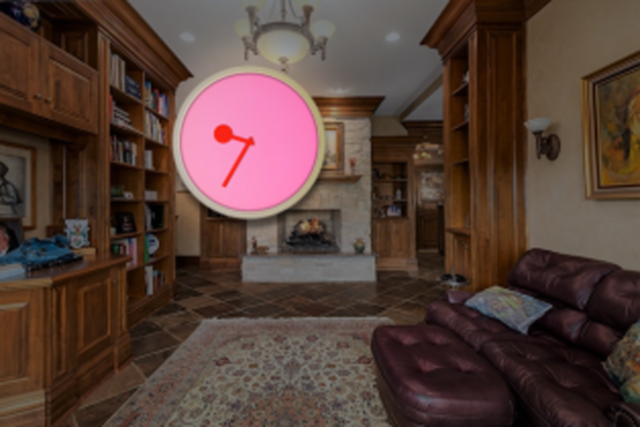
9h35
